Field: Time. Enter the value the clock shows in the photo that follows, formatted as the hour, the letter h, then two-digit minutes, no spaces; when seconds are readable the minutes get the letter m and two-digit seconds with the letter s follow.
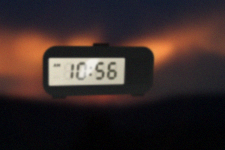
10h56
